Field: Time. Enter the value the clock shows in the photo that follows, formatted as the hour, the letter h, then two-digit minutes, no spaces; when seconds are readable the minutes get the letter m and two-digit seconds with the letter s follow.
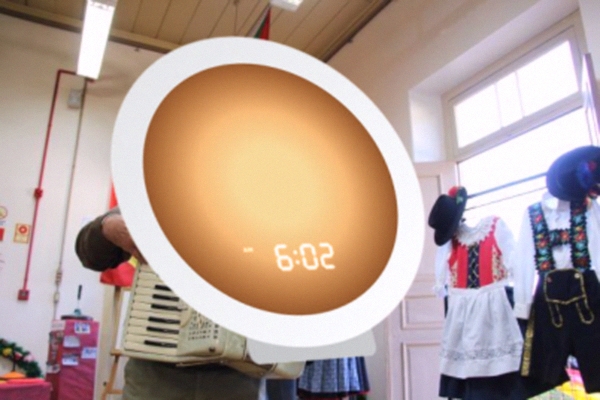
6h02
